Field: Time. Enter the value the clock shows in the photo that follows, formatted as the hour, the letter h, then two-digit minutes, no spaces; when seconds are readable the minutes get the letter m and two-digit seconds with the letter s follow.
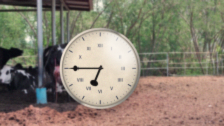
6h45
